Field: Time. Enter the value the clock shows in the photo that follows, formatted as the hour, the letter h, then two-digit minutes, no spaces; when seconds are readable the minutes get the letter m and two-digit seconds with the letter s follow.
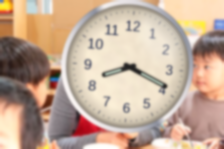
8h19
